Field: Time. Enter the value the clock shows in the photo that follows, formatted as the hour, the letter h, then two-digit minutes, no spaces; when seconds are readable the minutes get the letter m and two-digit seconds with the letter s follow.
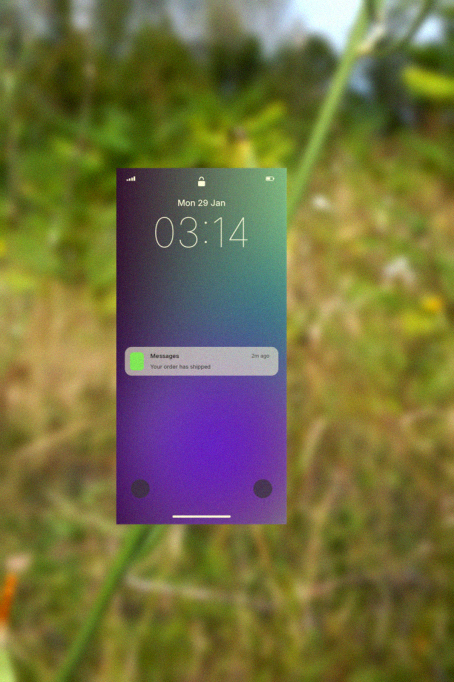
3h14
